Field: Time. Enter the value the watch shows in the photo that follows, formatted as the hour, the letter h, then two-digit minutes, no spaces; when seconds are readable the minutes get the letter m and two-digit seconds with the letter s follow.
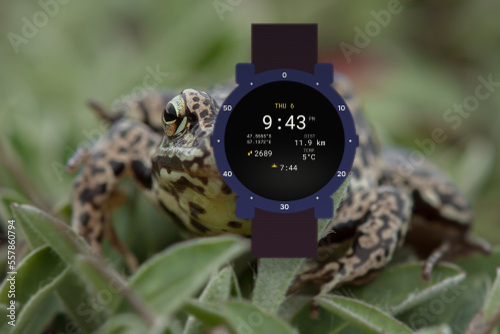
9h43
